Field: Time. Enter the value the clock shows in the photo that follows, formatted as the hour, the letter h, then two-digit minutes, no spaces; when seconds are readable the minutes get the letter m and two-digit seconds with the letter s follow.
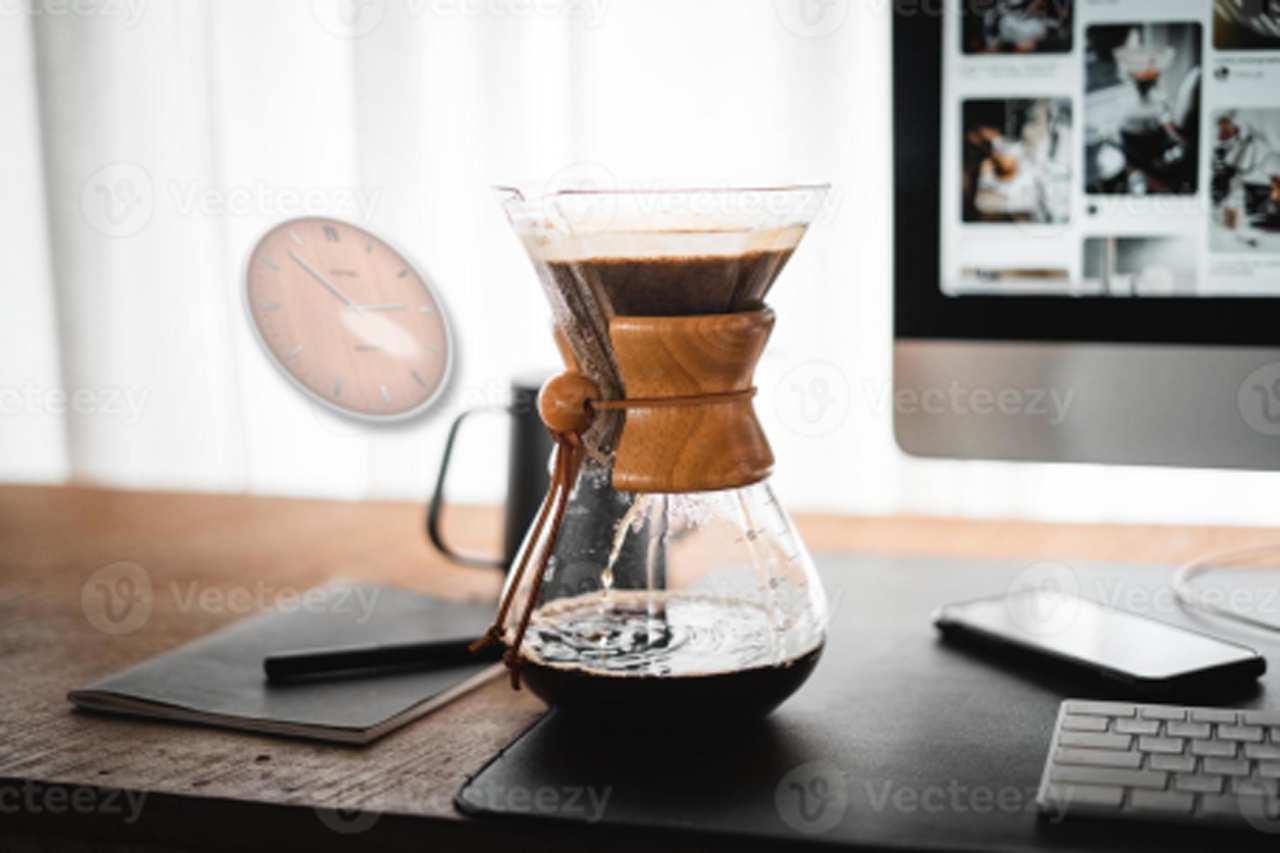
2h53
